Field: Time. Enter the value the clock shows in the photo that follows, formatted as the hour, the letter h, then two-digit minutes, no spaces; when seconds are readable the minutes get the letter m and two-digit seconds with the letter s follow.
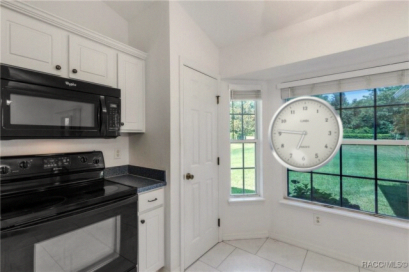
6h46
